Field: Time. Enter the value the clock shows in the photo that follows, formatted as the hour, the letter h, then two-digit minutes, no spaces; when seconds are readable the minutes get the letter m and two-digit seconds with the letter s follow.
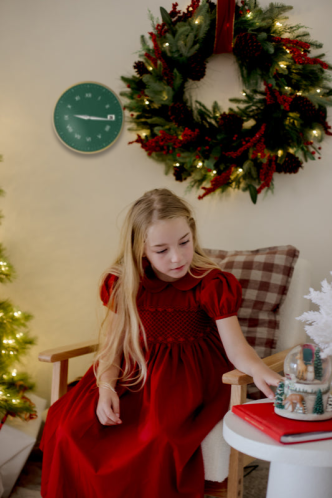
9h16
